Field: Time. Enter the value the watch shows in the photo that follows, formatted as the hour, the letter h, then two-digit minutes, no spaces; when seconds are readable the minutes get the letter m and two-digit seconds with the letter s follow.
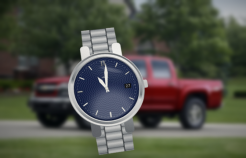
11h01
